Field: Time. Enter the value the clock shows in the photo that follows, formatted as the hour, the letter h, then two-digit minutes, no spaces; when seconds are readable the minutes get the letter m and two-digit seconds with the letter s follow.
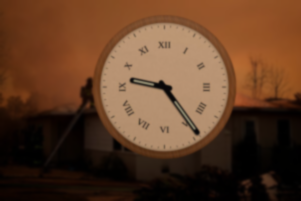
9h24
